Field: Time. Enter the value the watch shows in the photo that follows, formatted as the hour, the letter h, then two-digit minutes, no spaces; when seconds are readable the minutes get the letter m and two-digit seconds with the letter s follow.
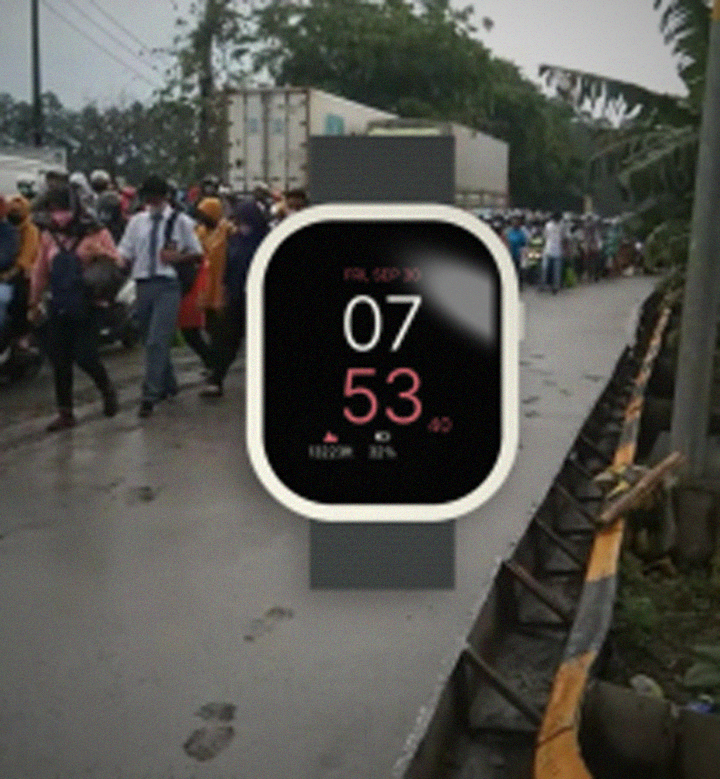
7h53
